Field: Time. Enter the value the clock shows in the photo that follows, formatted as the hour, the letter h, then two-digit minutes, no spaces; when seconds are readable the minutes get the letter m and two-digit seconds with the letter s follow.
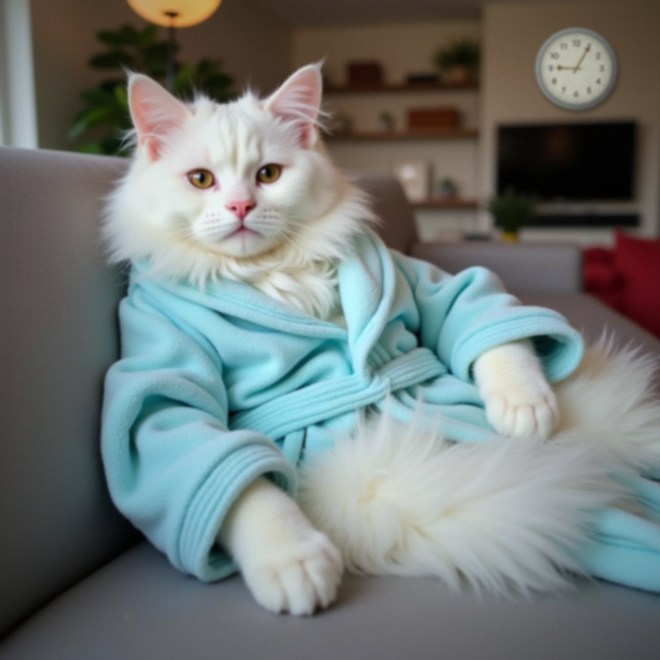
9h05
